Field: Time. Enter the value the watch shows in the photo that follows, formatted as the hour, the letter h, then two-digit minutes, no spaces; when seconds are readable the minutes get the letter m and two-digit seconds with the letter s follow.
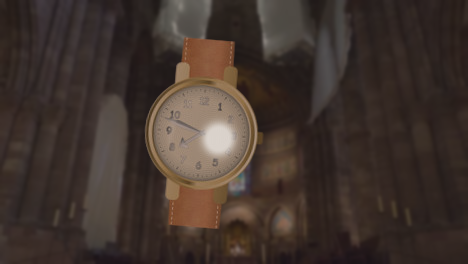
7h48
